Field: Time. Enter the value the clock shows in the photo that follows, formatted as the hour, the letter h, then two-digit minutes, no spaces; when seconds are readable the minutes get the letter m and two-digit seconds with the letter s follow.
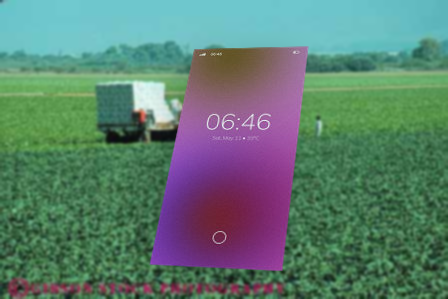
6h46
